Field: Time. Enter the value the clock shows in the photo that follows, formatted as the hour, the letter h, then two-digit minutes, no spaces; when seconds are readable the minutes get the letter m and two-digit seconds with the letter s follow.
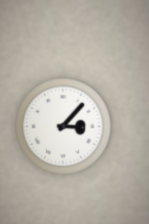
3h07
